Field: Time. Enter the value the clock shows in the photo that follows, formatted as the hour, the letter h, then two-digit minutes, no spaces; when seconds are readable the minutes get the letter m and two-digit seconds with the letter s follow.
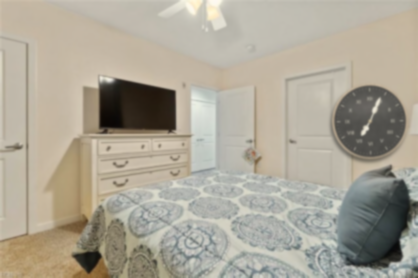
7h04
